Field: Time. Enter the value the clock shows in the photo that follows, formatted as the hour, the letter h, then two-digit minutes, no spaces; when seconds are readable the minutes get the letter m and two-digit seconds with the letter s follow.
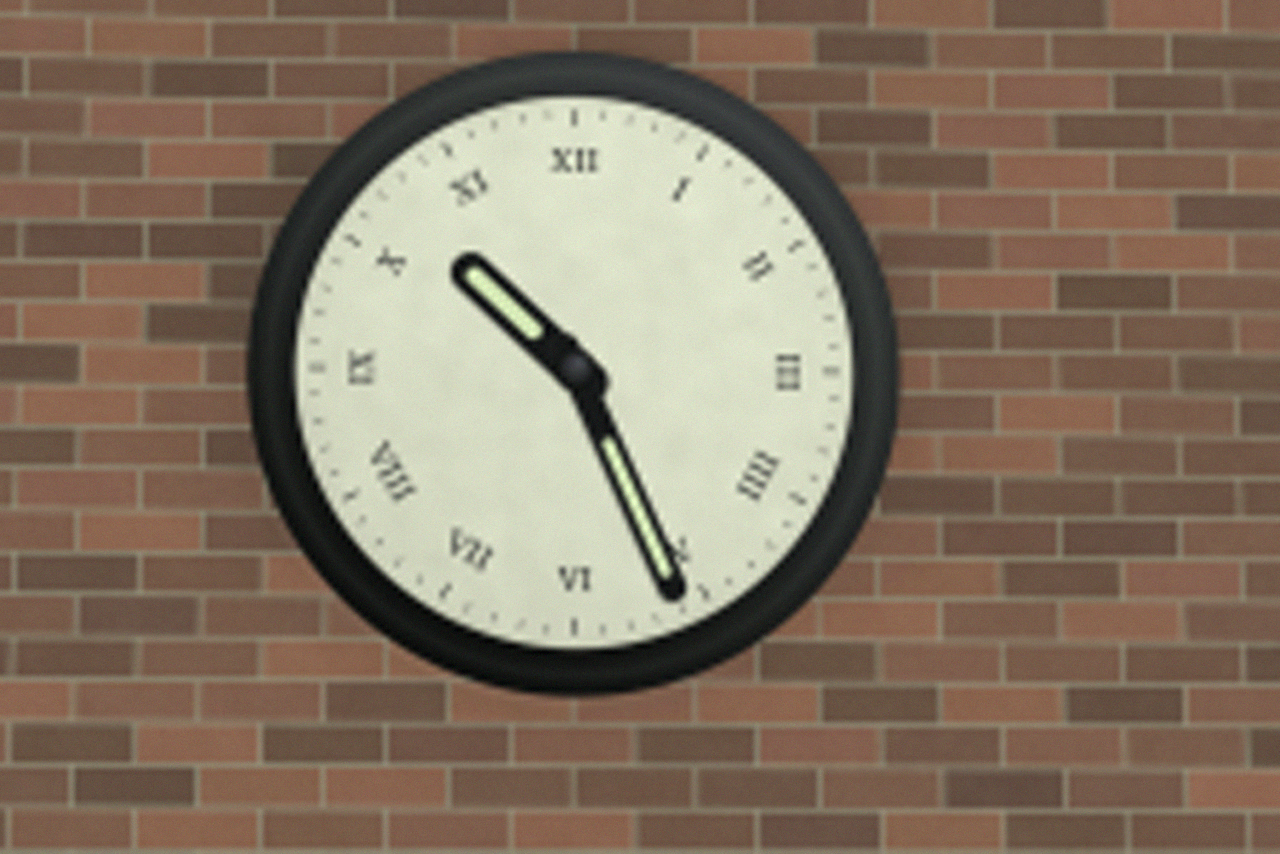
10h26
